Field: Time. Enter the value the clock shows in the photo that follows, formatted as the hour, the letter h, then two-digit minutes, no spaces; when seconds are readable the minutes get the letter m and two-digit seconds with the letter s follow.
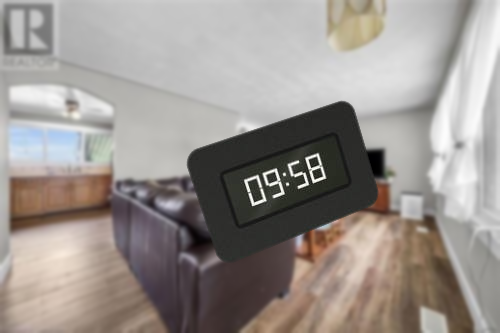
9h58
